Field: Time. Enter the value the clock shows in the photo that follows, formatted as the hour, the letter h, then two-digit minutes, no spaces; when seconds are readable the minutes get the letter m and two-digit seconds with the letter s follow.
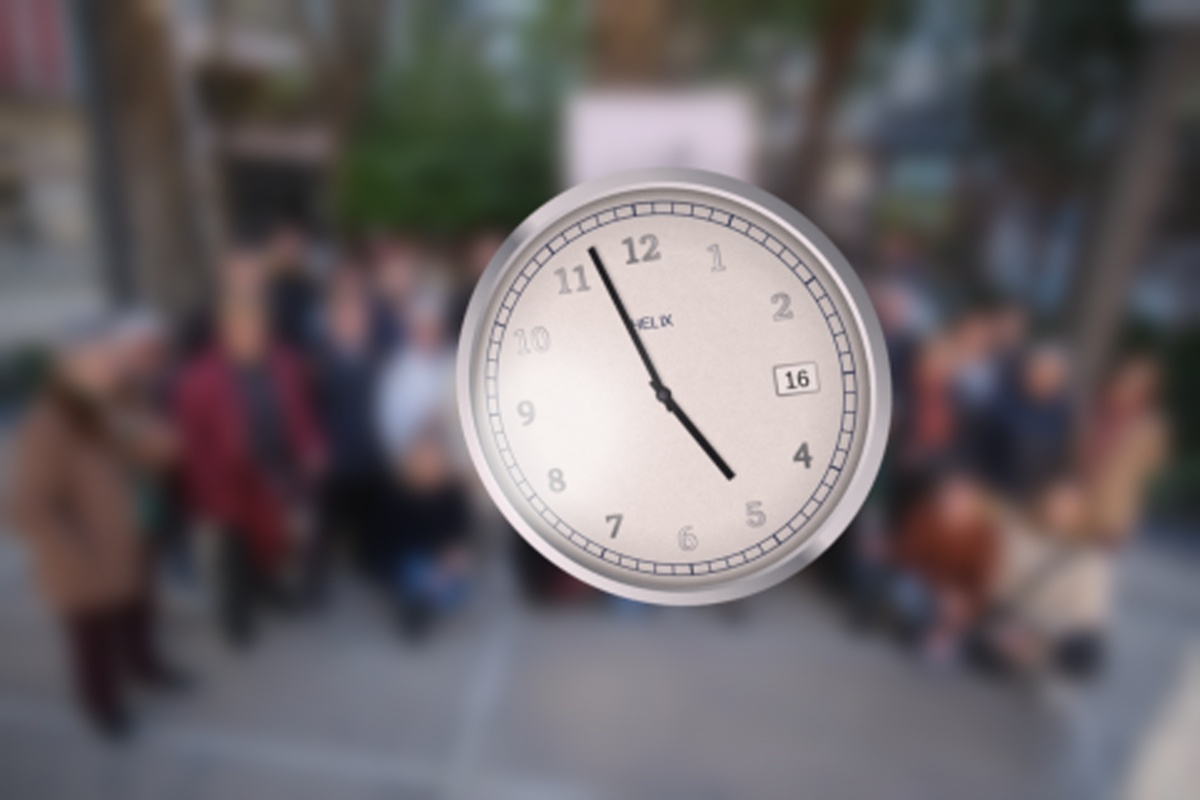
4h57
